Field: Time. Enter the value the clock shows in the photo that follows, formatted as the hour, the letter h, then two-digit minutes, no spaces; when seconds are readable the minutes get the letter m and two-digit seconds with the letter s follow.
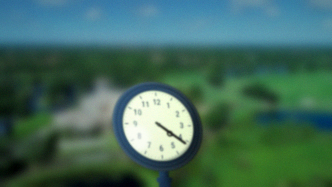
4h21
